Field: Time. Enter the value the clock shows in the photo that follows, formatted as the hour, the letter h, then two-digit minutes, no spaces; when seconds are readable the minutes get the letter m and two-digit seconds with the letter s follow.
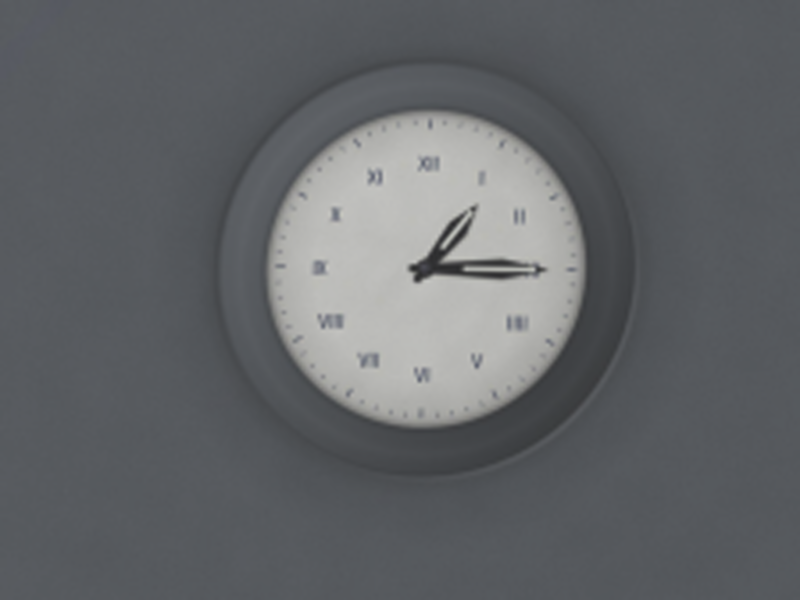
1h15
